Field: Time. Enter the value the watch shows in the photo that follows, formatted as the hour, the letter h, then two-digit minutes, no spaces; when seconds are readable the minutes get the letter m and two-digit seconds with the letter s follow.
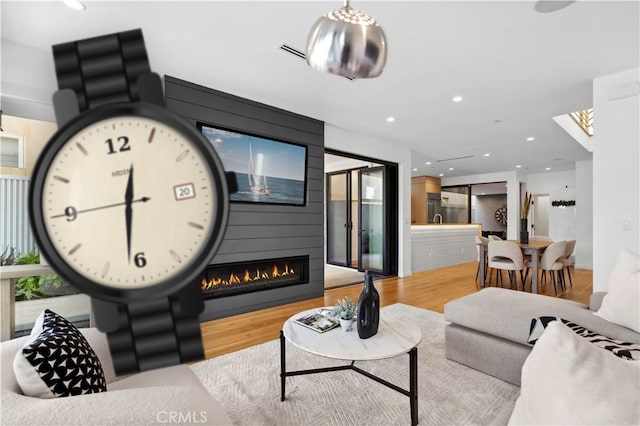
12h31m45s
